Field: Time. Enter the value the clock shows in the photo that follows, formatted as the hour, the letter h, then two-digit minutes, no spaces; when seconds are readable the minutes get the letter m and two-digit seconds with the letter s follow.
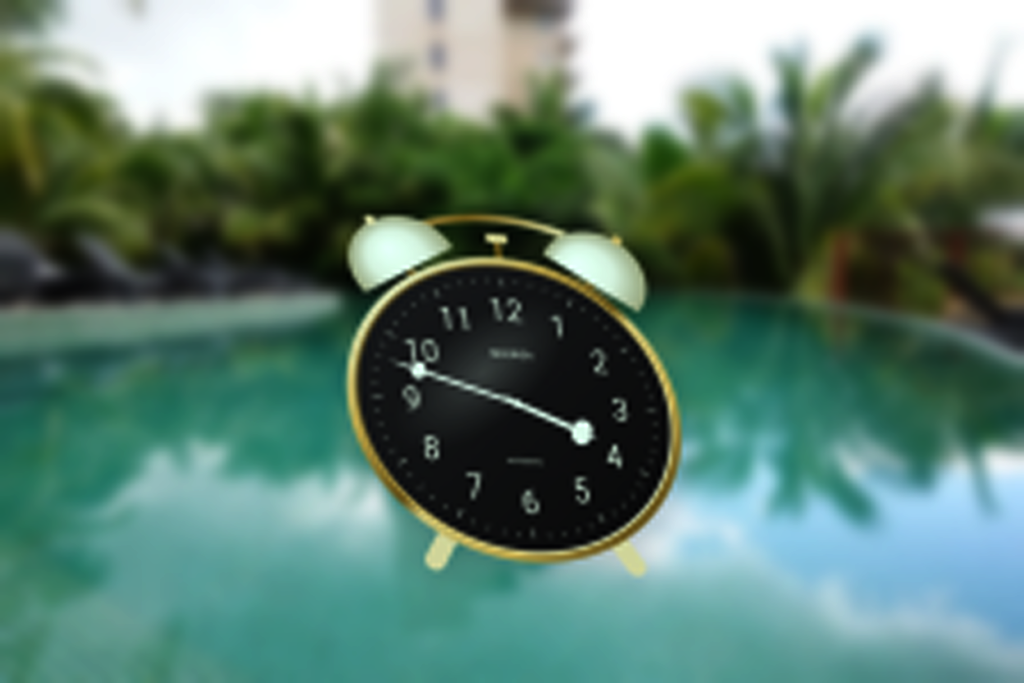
3h48
